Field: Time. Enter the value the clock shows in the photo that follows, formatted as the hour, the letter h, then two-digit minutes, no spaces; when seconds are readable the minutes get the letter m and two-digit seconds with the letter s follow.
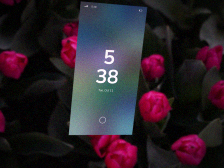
5h38
